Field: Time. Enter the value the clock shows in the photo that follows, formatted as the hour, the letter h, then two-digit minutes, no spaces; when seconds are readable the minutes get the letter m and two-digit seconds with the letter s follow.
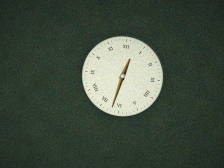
12h32
